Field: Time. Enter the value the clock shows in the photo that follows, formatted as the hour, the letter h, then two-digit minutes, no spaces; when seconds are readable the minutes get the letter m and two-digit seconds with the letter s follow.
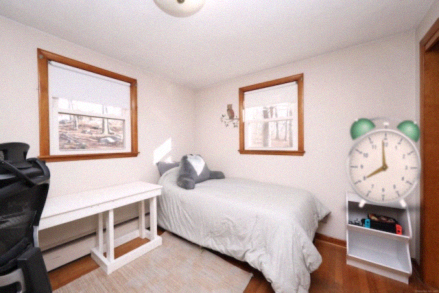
7h59
